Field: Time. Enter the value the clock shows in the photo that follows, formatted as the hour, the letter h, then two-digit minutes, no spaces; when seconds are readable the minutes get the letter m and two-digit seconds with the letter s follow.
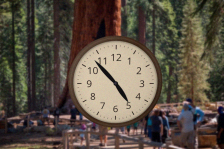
4h53
